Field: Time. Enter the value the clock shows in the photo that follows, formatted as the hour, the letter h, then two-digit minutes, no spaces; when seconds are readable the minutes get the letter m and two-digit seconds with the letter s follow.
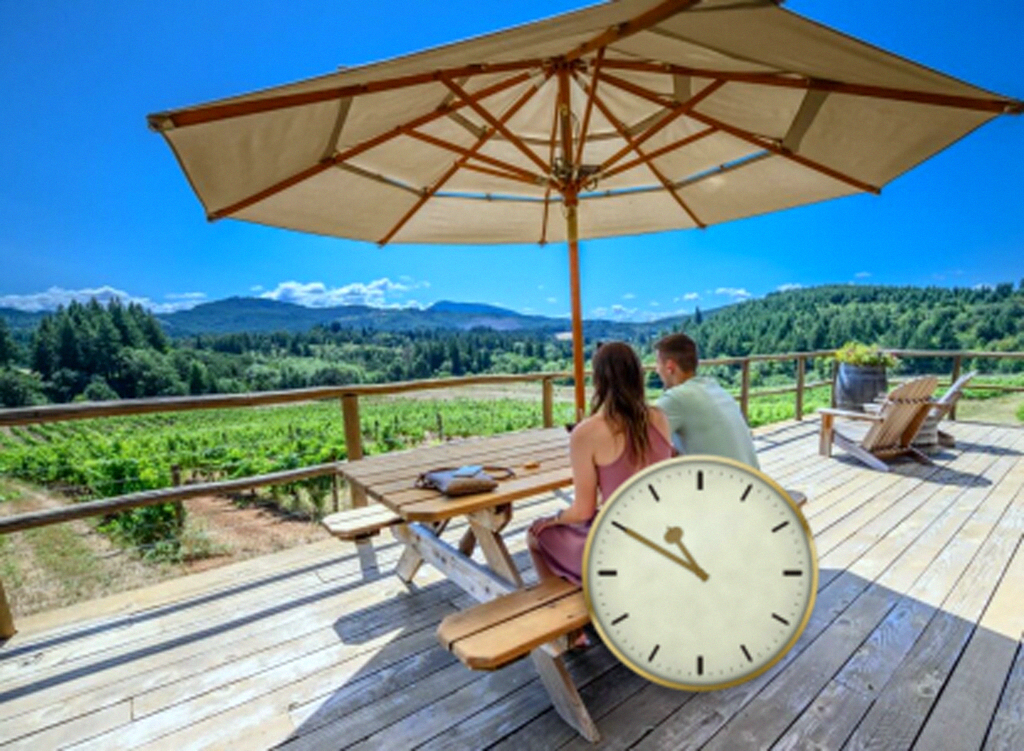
10h50
